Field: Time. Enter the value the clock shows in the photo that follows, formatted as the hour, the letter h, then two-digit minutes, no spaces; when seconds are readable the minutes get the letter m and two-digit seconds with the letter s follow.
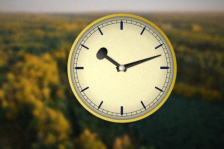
10h12
